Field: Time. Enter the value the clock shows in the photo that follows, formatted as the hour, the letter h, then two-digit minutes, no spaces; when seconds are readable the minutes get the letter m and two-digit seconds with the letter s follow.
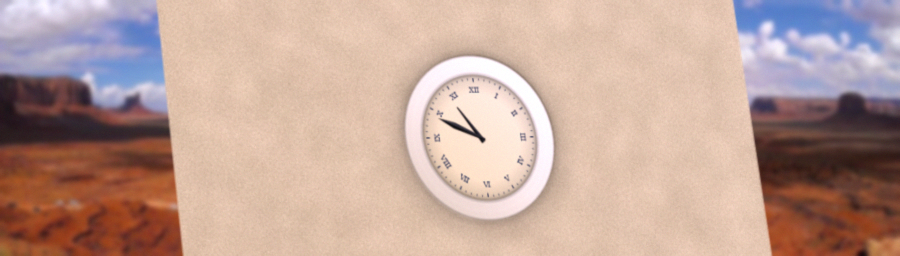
10h49
